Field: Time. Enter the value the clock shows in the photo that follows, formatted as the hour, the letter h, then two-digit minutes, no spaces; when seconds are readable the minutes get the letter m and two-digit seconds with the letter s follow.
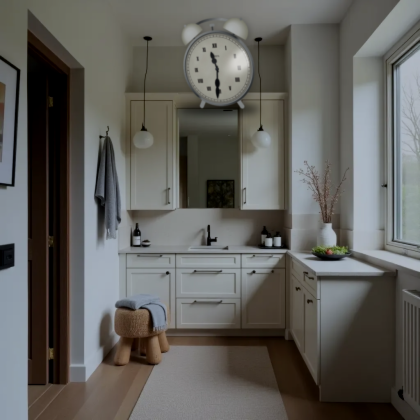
11h31
